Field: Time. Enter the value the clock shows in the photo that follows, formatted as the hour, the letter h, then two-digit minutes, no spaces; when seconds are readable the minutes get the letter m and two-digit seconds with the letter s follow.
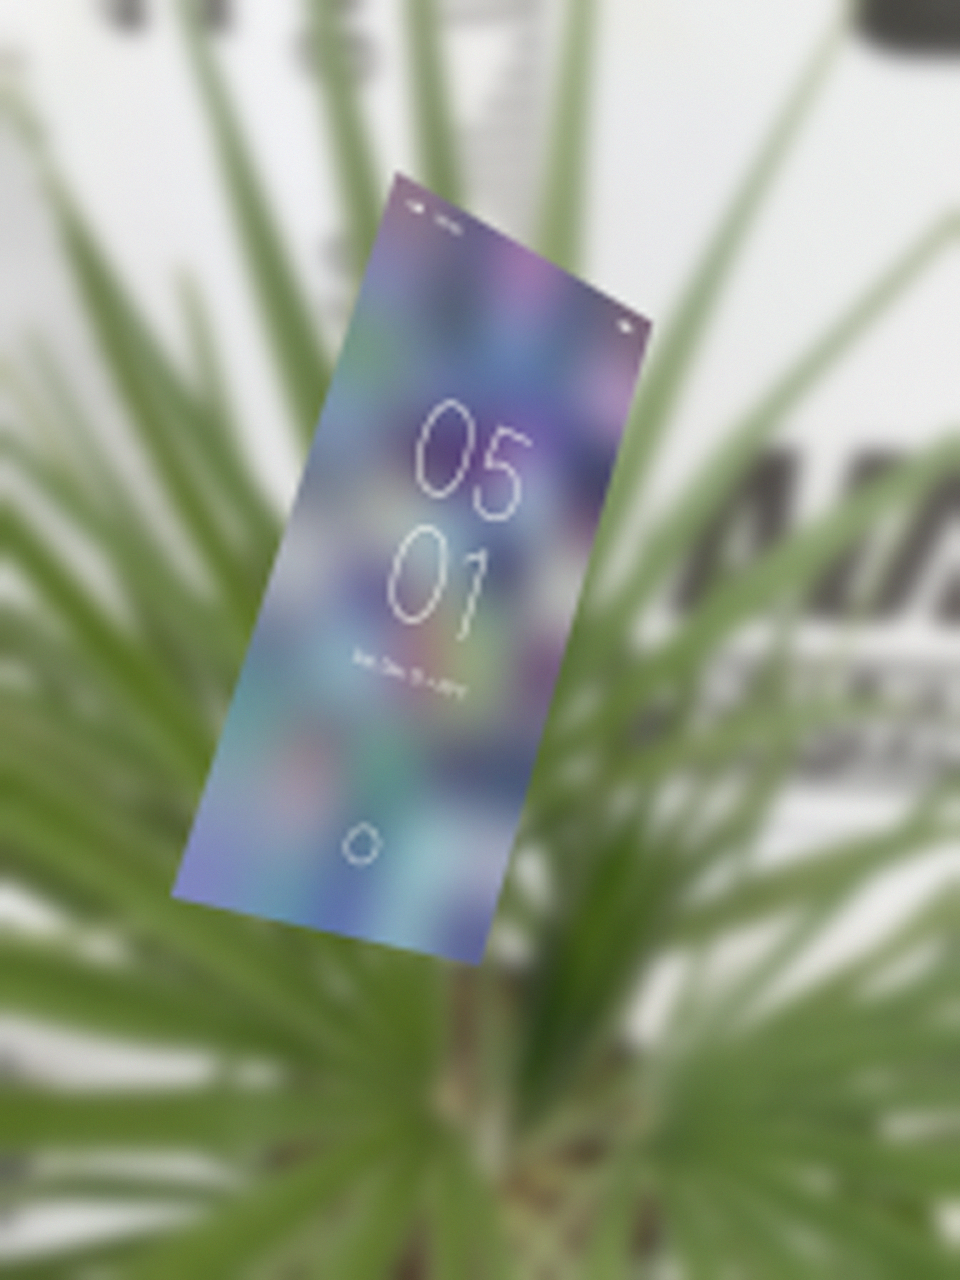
5h01
